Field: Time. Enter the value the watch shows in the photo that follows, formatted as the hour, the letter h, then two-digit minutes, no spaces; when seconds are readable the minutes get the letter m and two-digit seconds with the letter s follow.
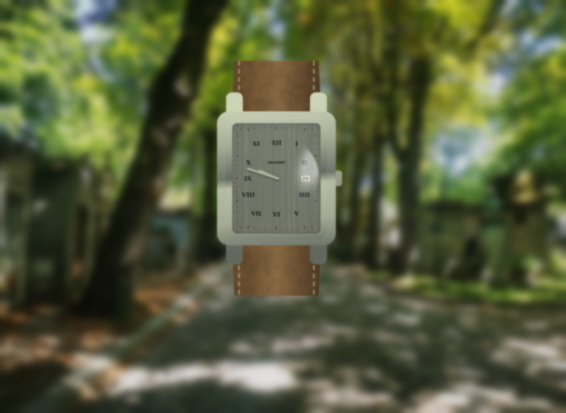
9h48
